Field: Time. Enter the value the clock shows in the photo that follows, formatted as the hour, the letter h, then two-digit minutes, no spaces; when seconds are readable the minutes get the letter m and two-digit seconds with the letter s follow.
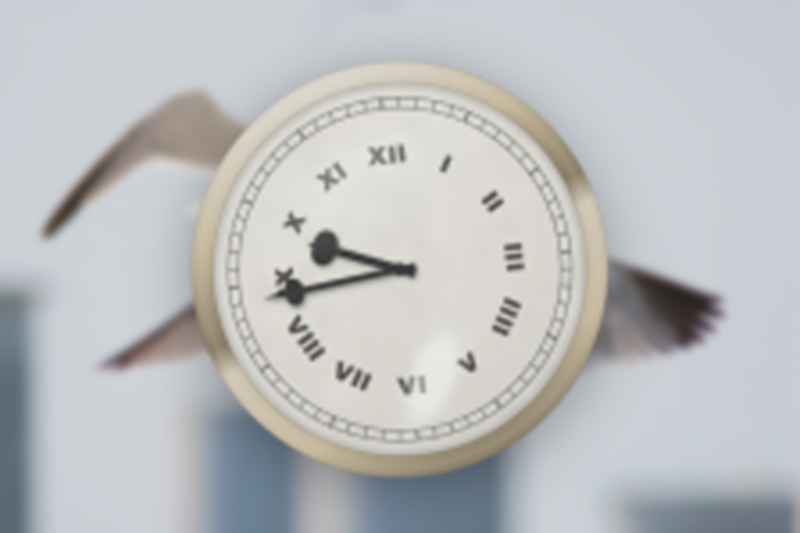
9h44
